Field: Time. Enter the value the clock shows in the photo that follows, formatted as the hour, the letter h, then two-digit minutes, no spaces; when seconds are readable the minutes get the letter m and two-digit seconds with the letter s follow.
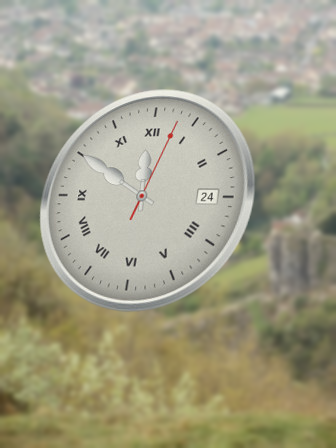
11h50m03s
